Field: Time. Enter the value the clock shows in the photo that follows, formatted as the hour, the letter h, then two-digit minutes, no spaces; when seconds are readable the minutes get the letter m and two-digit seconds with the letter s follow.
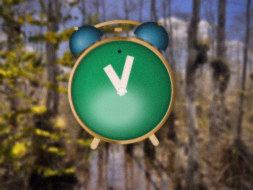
11h03
